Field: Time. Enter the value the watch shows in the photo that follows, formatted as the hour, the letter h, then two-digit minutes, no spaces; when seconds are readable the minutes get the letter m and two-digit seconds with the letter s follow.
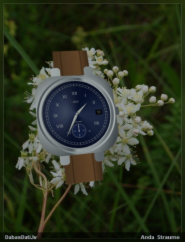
1h35
